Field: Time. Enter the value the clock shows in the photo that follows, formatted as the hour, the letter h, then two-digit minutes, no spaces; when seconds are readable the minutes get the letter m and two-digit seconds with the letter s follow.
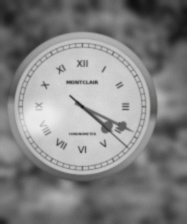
4h19m22s
